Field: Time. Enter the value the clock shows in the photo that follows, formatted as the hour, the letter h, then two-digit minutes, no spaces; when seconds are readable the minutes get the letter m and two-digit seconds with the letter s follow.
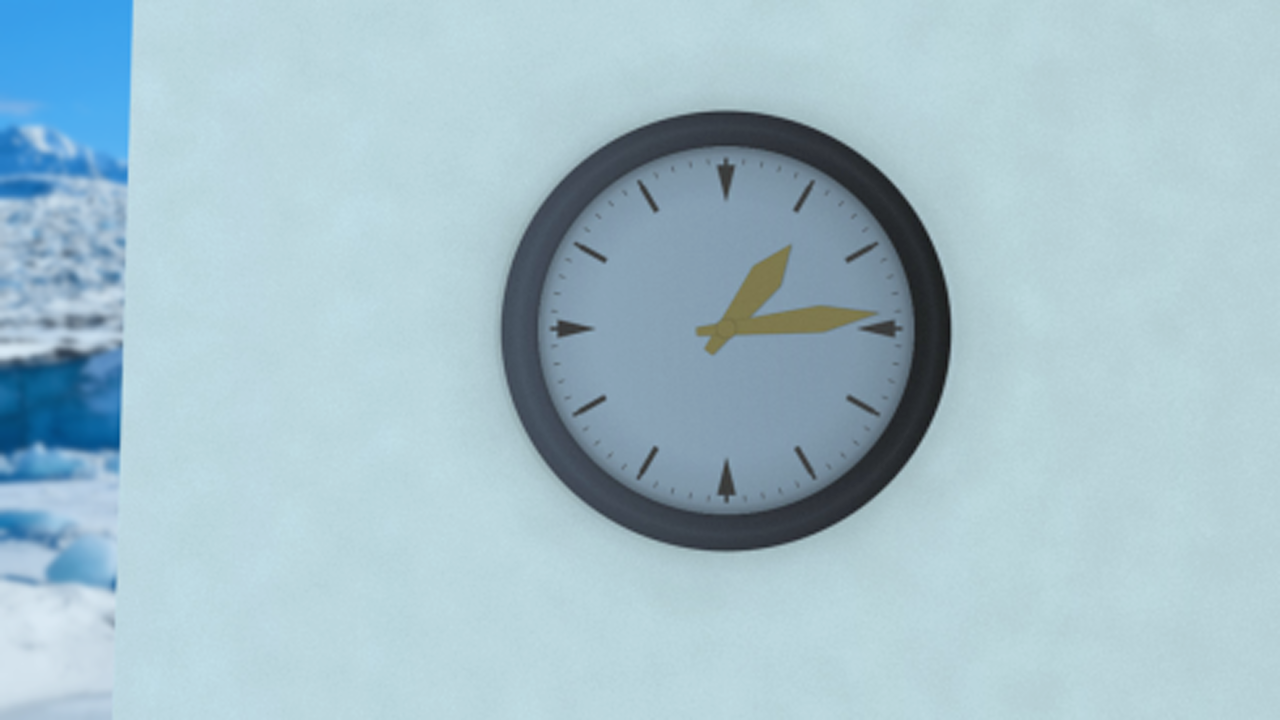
1h14
